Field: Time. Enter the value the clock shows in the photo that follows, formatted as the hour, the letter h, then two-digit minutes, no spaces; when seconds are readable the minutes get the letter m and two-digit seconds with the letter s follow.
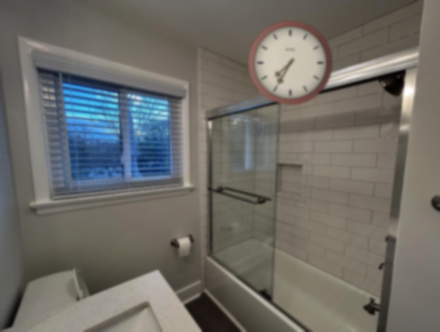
7h35
